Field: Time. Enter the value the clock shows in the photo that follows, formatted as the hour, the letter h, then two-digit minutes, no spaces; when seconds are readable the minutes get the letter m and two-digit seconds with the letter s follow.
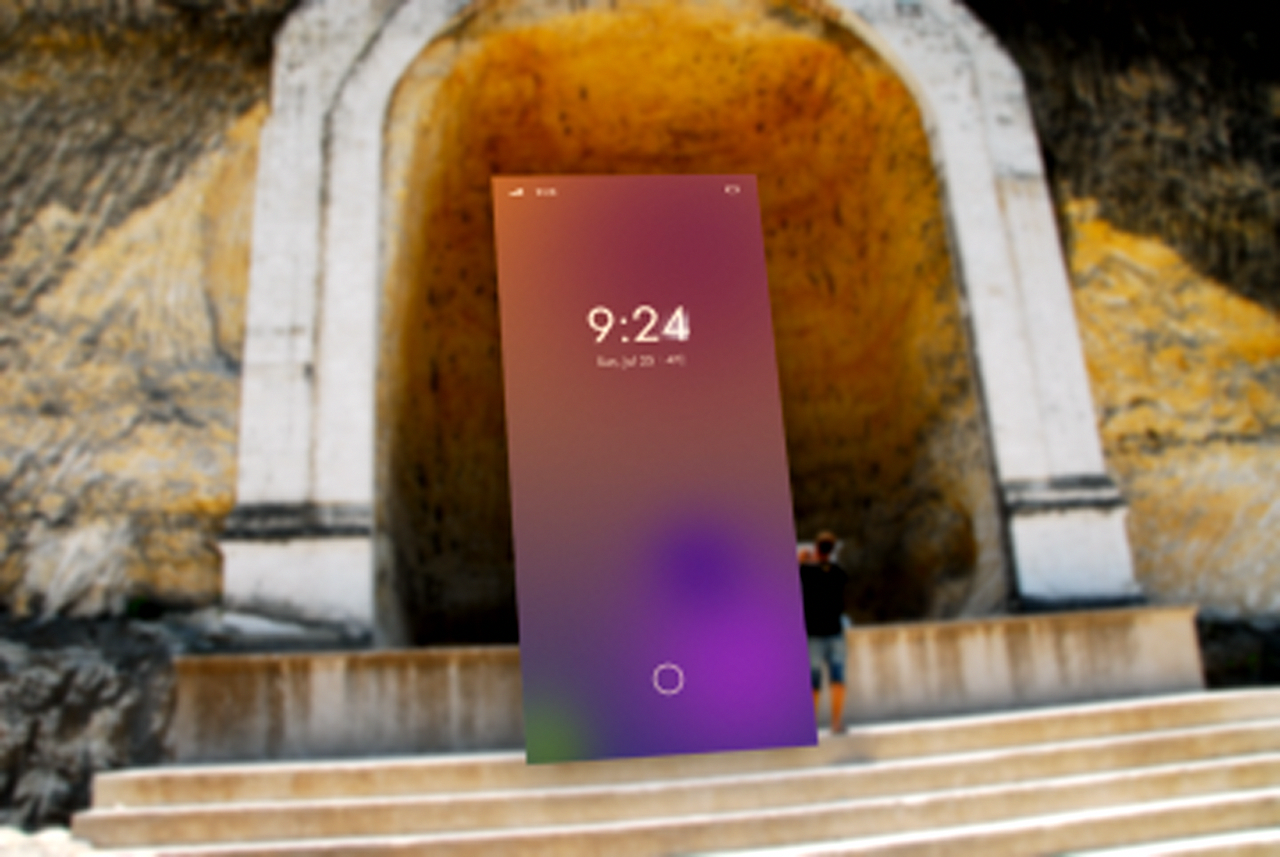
9h24
